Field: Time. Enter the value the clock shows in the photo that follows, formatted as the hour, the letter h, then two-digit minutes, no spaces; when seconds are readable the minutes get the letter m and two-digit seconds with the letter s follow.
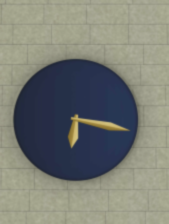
6h17
